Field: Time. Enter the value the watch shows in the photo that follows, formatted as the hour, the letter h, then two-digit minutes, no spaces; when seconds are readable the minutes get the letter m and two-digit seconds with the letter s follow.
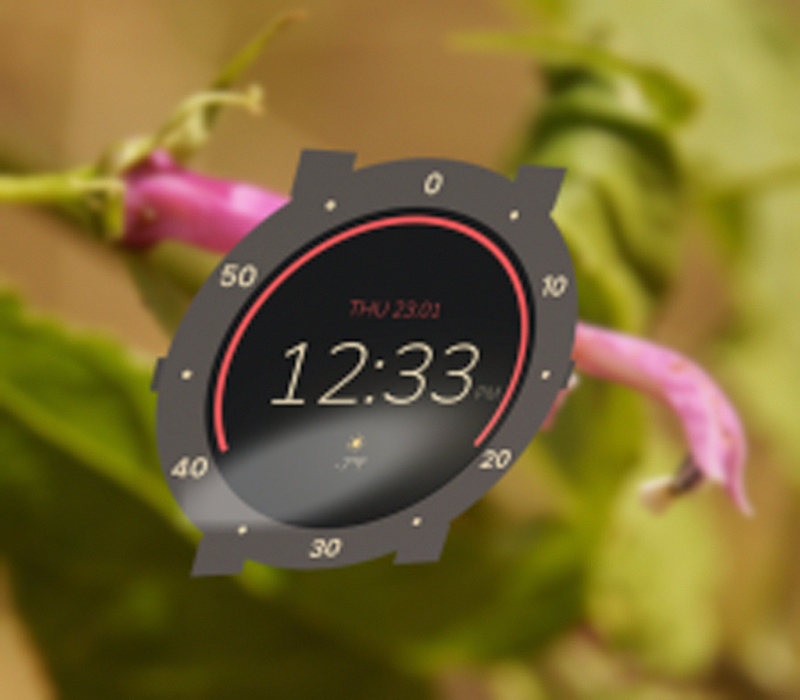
12h33
